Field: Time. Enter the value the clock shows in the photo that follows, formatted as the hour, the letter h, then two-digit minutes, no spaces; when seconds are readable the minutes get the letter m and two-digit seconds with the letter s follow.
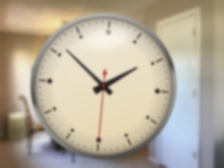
1h51m30s
